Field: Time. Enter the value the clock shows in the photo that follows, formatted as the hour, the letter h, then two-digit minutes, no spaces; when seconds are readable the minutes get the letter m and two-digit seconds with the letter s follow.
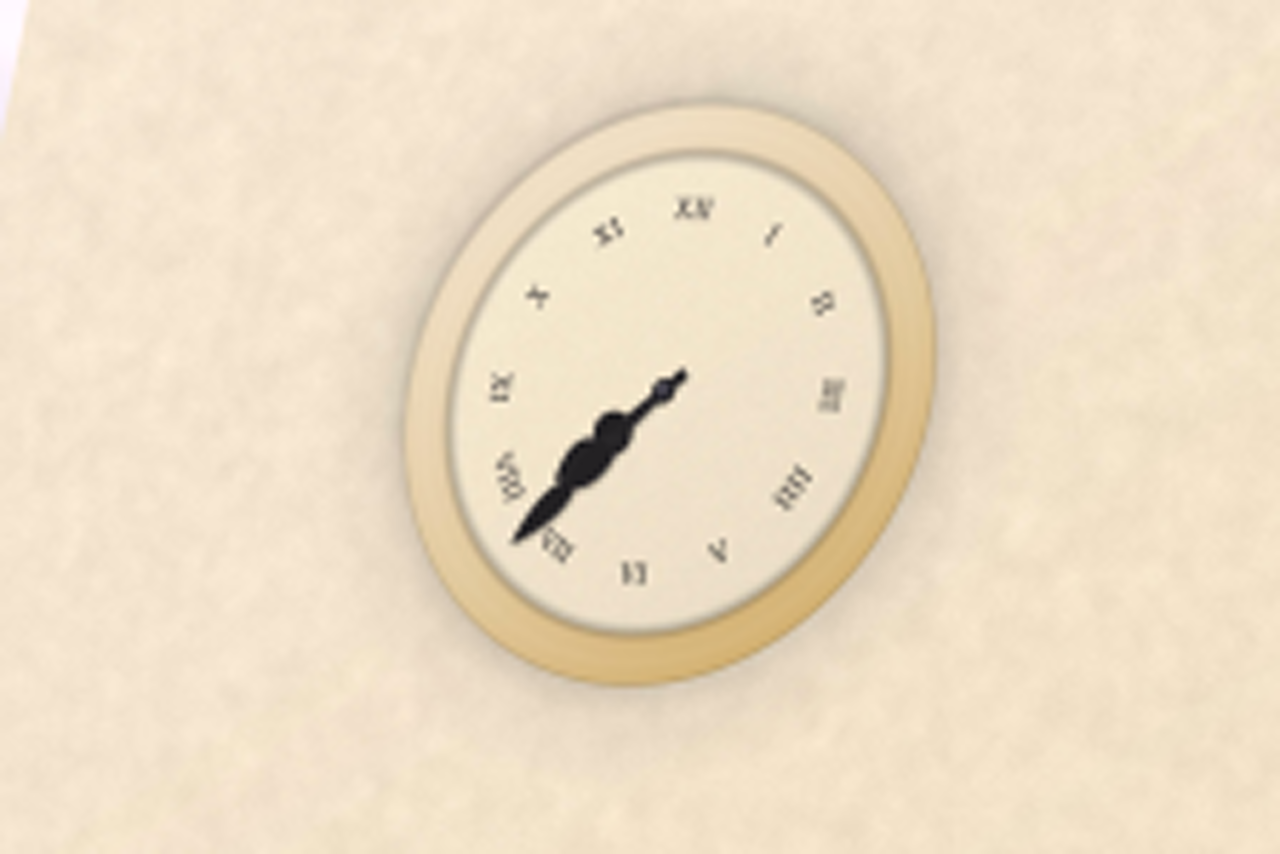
7h37
